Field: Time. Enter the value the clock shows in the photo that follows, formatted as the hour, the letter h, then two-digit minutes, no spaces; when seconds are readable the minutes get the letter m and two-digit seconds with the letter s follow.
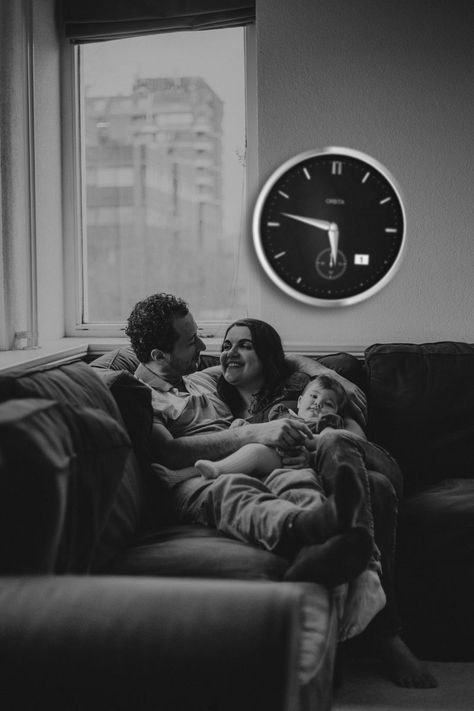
5h47
